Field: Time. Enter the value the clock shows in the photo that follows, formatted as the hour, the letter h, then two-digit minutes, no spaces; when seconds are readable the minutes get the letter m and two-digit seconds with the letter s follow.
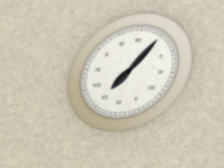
7h05
